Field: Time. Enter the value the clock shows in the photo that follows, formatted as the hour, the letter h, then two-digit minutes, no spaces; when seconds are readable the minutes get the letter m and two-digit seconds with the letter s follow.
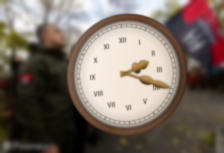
2h19
